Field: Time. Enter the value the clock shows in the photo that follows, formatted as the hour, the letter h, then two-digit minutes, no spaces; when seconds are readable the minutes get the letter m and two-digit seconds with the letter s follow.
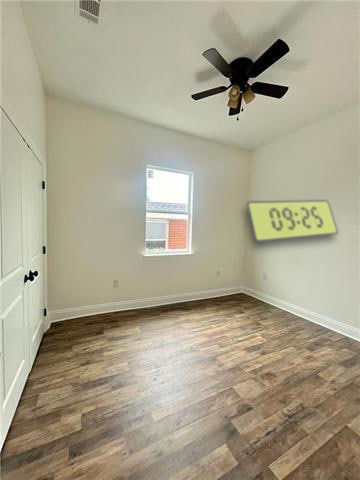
9h25
